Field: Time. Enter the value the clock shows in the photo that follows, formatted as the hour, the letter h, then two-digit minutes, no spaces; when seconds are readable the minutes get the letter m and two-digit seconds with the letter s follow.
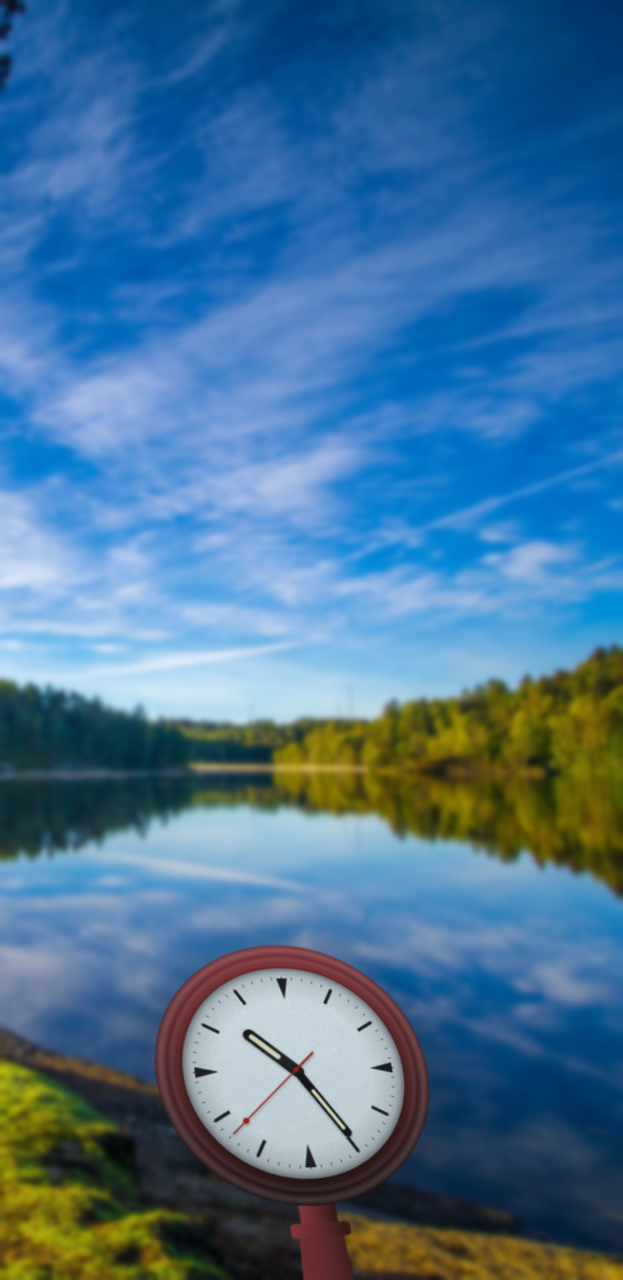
10h24m38s
